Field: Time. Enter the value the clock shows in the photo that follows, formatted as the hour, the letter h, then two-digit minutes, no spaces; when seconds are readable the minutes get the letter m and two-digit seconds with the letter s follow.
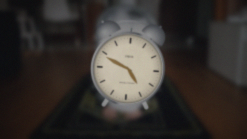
4h49
